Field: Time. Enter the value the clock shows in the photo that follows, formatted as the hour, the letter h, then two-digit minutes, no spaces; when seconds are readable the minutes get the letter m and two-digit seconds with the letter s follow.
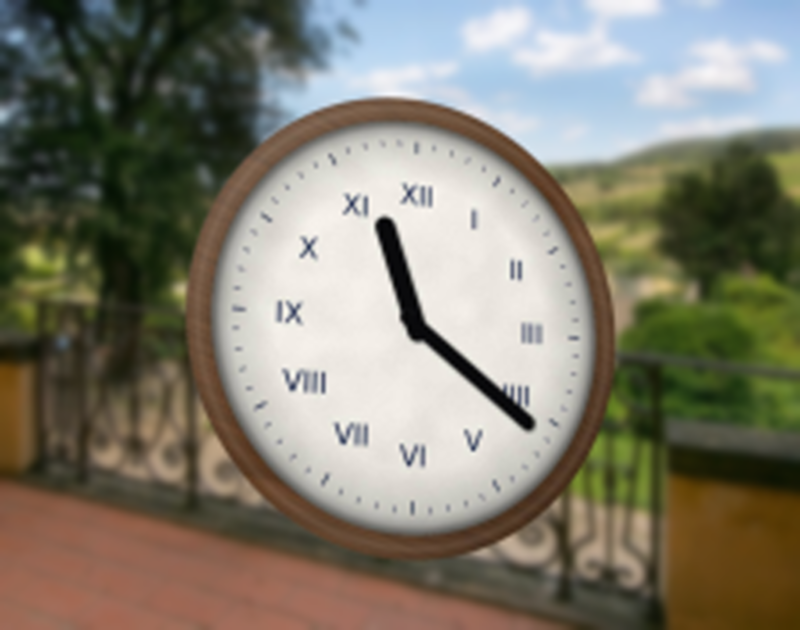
11h21
